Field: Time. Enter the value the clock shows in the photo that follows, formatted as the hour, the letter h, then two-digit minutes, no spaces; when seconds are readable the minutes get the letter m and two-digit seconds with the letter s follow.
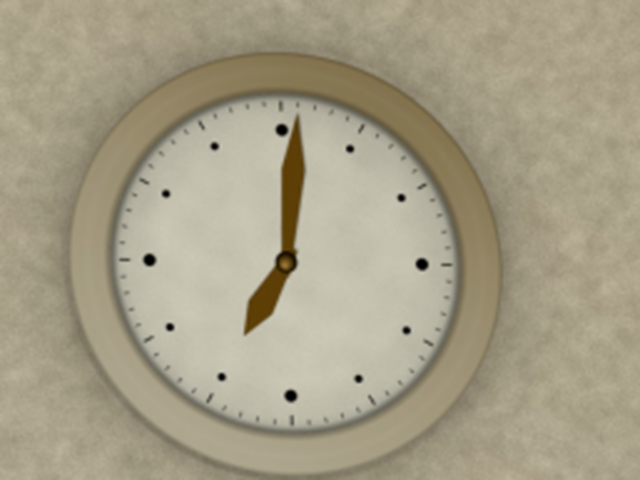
7h01
